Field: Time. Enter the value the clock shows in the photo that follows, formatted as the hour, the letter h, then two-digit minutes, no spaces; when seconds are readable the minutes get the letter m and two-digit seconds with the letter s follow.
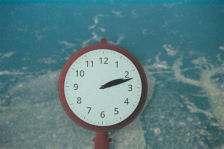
2h12
